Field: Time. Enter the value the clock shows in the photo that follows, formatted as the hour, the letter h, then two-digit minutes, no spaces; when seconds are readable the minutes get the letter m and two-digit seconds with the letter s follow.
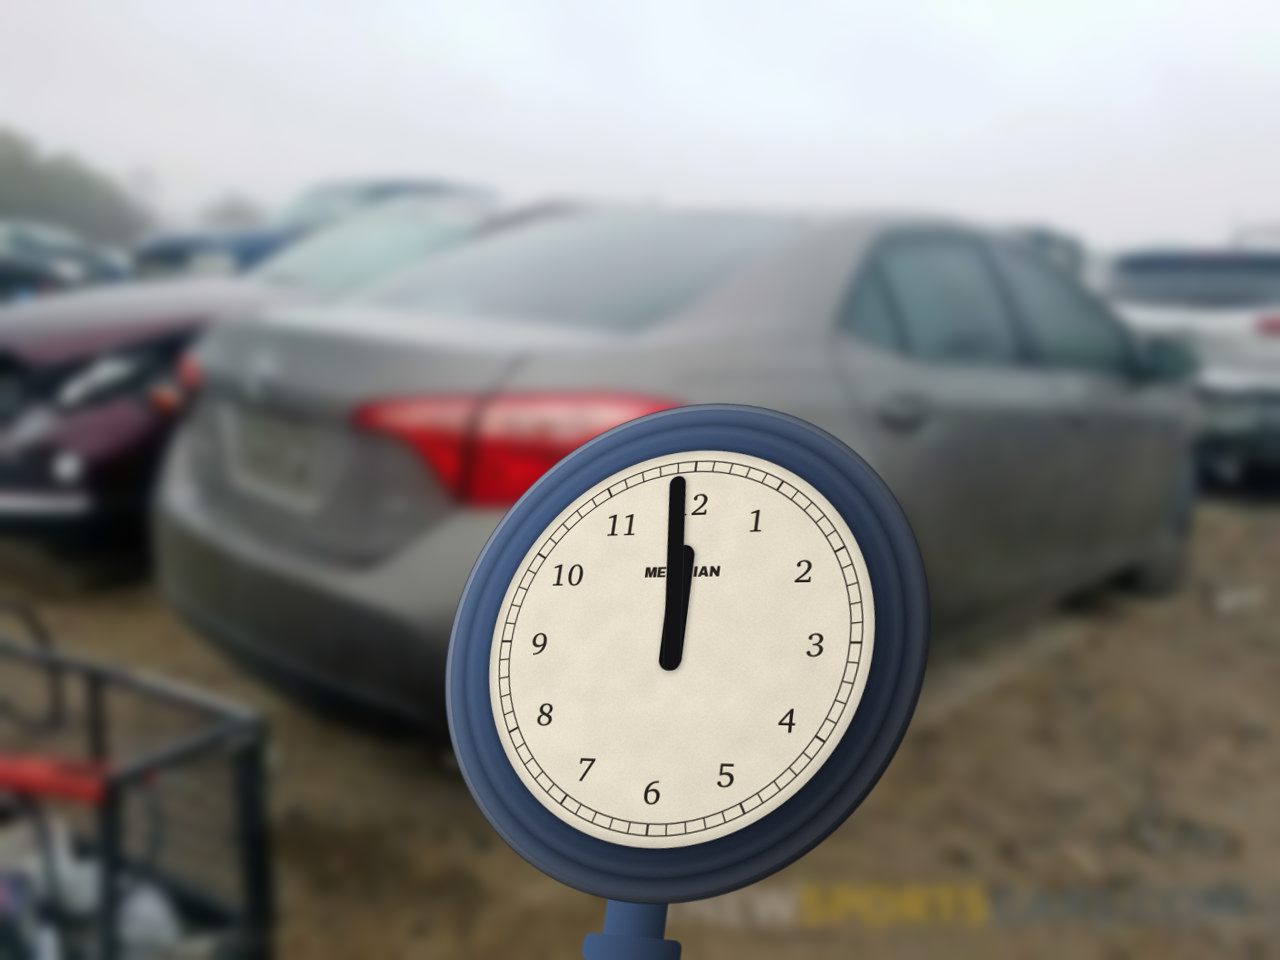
11h59
